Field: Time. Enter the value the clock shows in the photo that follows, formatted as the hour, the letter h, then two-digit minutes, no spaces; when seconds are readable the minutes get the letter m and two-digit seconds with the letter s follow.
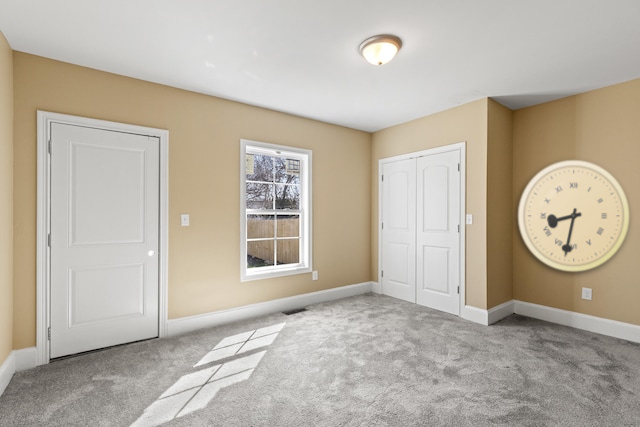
8h32
